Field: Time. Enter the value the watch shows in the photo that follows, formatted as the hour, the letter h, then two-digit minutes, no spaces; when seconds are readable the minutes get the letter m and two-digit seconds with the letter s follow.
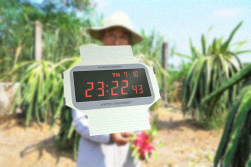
23h22m43s
